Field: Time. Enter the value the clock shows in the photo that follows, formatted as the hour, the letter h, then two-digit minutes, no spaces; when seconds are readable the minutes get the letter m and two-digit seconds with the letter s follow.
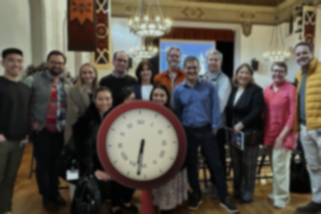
6h32
